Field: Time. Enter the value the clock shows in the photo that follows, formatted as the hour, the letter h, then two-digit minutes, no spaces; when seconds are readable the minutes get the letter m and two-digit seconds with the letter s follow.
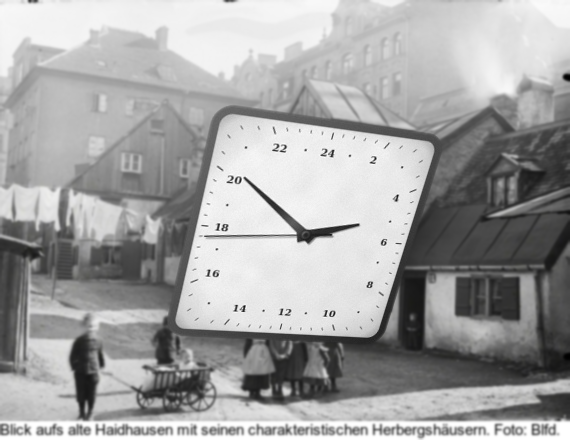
4h50m44s
